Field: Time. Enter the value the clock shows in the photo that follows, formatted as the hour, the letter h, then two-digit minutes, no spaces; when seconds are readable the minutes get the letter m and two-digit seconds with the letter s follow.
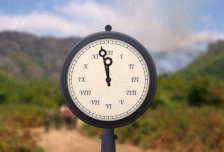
11h58
